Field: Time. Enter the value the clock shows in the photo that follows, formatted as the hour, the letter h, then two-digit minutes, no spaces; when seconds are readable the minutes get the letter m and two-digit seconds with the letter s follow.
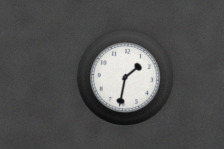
1h31
